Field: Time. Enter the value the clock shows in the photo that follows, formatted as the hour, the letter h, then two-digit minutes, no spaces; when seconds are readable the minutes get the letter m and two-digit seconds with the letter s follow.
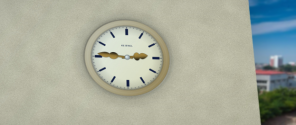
2h46
